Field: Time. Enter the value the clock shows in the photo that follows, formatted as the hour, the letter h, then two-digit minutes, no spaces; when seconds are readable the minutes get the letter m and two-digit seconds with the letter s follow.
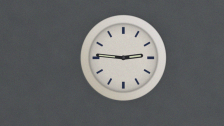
2h46
